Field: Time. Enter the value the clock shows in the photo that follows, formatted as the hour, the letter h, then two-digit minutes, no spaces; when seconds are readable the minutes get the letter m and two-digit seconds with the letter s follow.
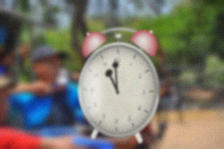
10h59
